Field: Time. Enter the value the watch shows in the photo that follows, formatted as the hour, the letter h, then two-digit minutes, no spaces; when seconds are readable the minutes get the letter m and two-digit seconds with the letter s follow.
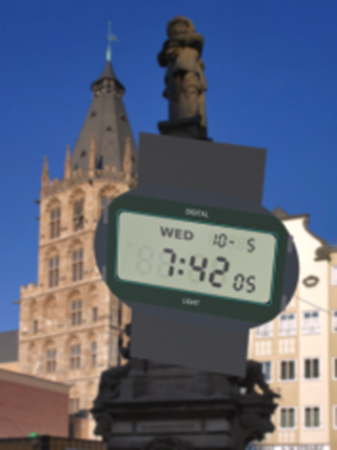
7h42m05s
